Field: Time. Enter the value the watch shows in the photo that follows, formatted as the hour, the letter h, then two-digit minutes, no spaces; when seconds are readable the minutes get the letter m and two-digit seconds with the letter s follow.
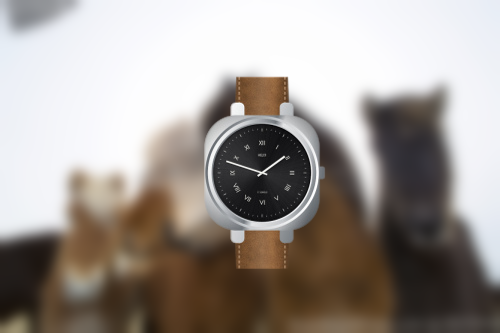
1h48
